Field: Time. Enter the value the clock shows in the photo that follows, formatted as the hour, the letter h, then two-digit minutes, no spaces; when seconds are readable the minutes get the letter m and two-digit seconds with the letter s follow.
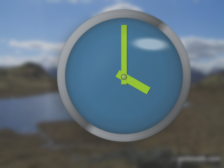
4h00
